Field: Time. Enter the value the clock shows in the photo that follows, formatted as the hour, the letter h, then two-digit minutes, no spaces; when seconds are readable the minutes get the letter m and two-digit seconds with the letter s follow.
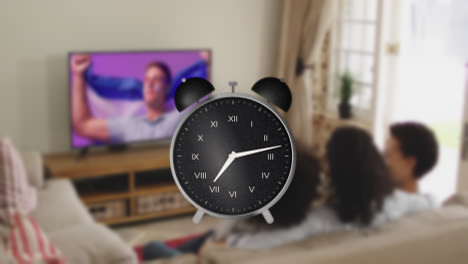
7h13
